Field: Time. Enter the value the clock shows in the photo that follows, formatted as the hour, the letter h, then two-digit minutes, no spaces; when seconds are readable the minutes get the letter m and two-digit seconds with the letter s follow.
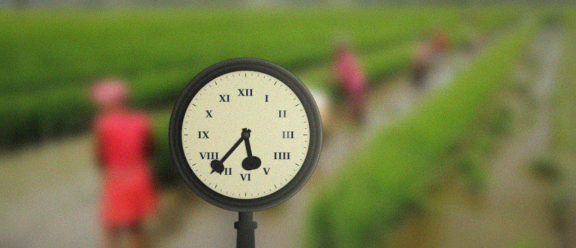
5h37
